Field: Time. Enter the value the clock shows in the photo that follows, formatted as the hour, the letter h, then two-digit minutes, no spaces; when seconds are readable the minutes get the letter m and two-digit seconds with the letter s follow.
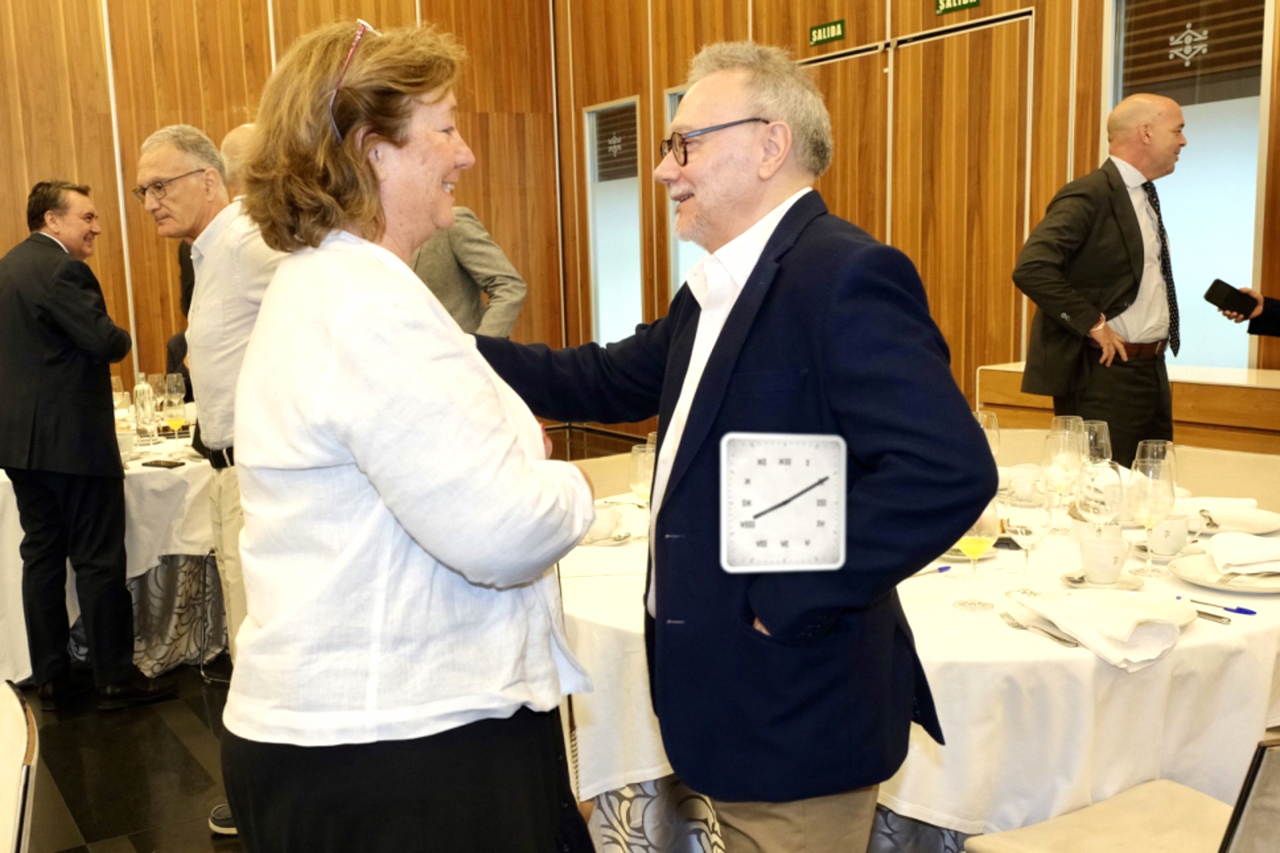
8h10
